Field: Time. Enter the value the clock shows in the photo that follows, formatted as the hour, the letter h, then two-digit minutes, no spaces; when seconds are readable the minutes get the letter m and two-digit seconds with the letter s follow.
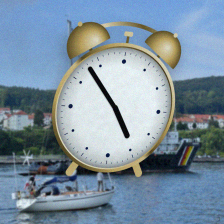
4h53
